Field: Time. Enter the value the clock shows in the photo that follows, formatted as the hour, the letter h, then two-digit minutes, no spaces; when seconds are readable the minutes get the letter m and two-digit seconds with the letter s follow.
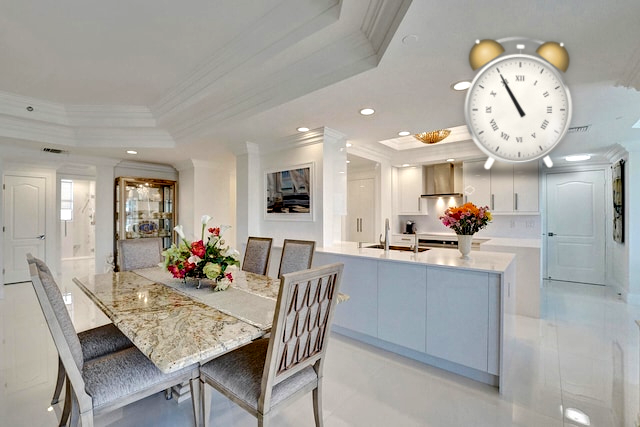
10h55
